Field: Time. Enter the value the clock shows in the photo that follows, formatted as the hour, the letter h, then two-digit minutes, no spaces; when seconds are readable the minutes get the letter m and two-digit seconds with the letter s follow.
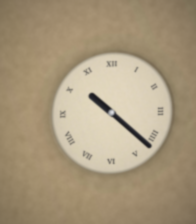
10h22
